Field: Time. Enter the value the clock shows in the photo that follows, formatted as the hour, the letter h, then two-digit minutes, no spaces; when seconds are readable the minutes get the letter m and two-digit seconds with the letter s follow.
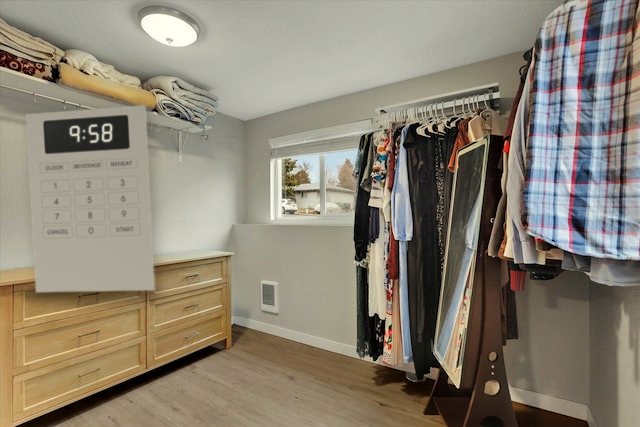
9h58
